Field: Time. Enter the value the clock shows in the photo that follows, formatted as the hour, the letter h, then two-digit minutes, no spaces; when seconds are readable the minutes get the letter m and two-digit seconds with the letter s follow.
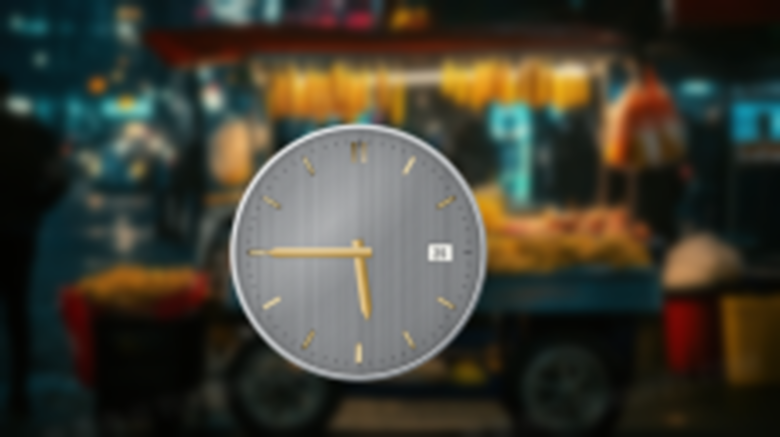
5h45
